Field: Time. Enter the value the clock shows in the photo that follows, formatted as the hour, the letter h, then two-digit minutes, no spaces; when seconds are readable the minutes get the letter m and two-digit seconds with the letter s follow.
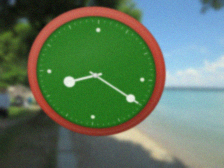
8h20
